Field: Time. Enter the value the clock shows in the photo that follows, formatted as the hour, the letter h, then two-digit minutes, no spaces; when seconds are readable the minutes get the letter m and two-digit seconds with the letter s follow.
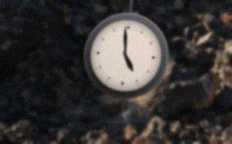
4h59
